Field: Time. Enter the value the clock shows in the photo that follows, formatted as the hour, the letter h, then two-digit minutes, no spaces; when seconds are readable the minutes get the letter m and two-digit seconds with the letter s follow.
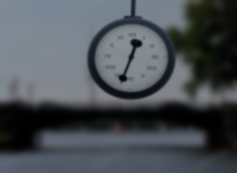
12h33
